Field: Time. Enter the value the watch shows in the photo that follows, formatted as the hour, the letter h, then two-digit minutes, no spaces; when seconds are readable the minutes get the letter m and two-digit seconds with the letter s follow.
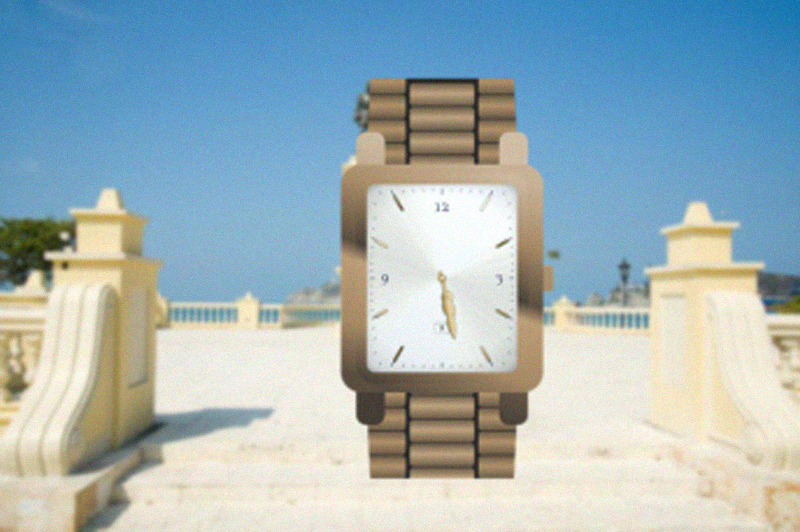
5h28
